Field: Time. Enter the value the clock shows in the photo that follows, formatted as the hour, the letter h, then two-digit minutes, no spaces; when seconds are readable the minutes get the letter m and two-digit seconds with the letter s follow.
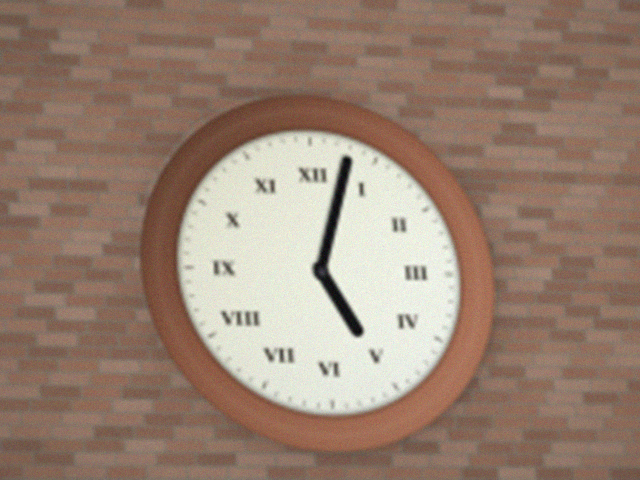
5h03
